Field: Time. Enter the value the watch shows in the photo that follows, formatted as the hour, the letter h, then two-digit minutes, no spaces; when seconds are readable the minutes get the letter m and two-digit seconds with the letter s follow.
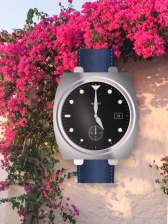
5h00
